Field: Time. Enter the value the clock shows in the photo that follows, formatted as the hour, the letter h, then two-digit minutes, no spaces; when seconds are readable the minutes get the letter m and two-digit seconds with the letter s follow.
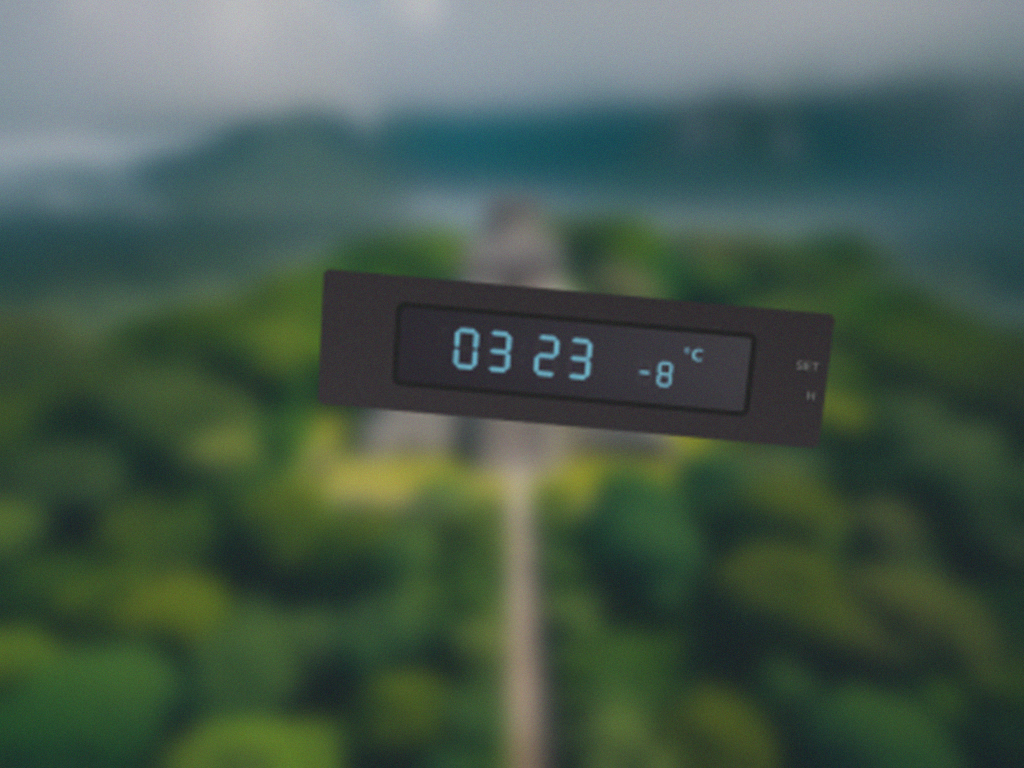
3h23
